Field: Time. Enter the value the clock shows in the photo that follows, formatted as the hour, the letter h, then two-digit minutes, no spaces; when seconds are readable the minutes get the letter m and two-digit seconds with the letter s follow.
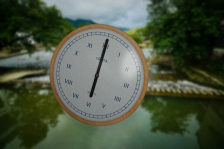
6h00
